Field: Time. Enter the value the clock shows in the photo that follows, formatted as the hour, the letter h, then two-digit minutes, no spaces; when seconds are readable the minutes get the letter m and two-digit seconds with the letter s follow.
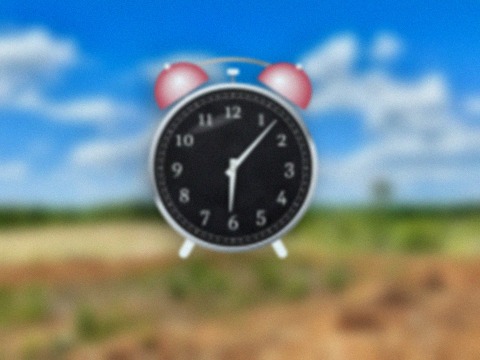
6h07
